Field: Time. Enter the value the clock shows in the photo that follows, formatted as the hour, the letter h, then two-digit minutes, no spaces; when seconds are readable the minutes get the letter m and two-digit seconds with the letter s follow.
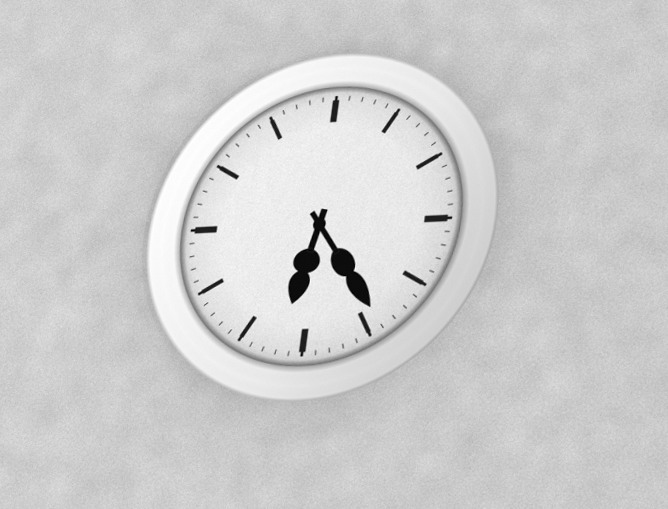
6h24
